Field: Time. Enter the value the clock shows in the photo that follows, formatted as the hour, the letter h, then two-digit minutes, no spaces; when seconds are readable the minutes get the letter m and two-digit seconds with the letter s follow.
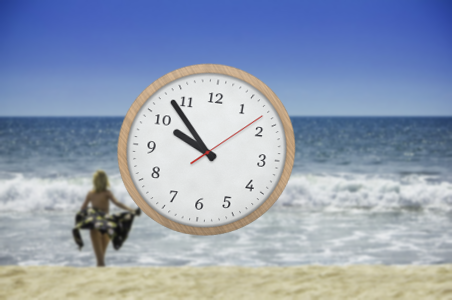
9h53m08s
